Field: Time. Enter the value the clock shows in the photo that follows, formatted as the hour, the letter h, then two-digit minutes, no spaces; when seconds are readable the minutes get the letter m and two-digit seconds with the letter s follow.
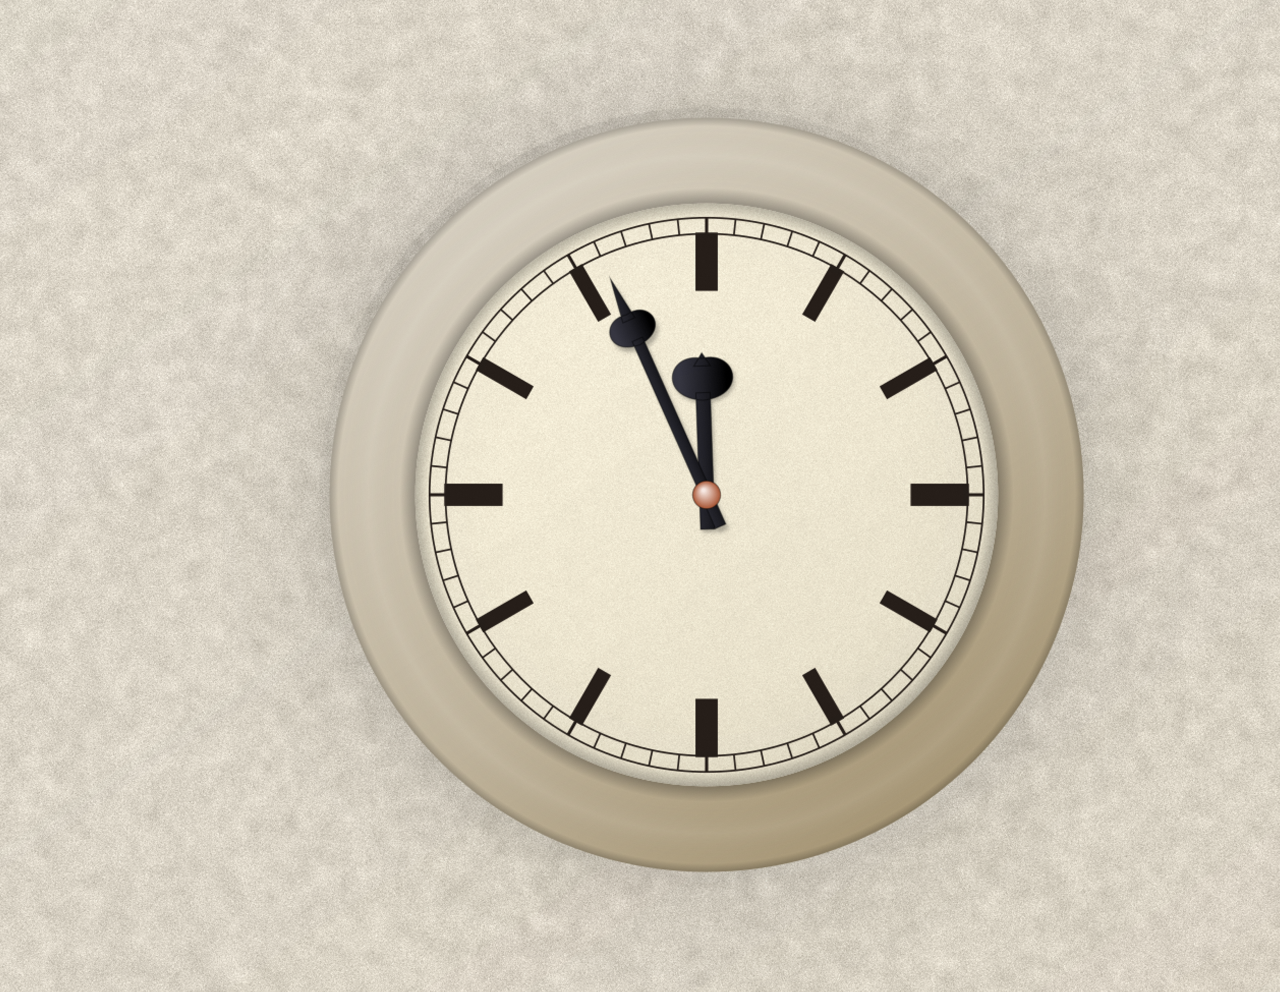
11h56
